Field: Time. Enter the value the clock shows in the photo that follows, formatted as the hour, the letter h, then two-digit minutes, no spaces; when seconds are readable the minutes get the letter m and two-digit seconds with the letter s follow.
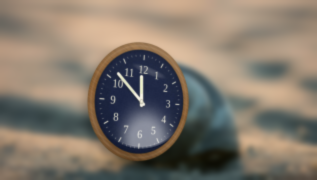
11h52
